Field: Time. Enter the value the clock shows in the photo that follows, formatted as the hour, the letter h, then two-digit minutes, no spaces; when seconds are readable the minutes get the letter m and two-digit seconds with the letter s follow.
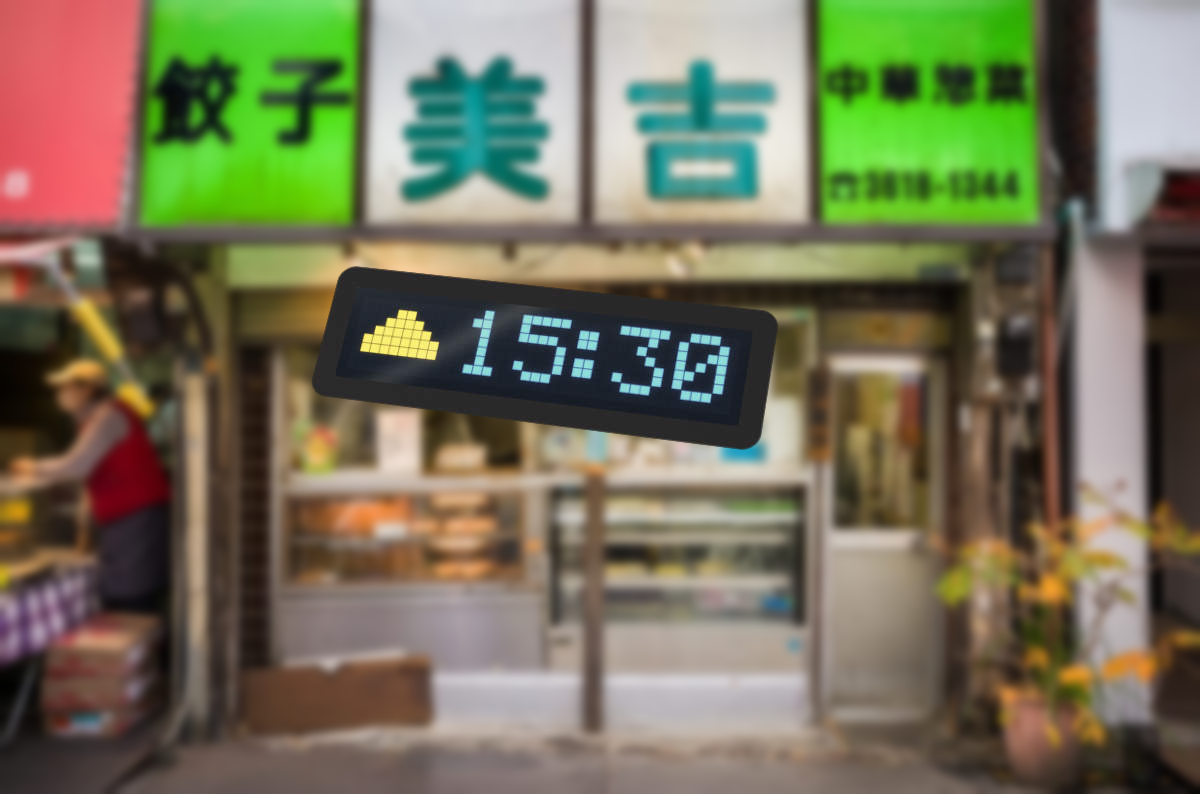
15h30
